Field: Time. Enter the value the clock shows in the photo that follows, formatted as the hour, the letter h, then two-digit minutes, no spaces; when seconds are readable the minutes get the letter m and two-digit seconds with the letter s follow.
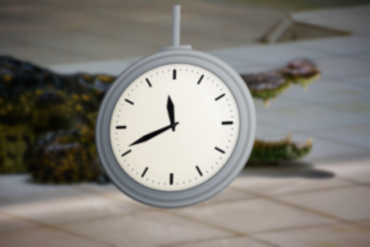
11h41
